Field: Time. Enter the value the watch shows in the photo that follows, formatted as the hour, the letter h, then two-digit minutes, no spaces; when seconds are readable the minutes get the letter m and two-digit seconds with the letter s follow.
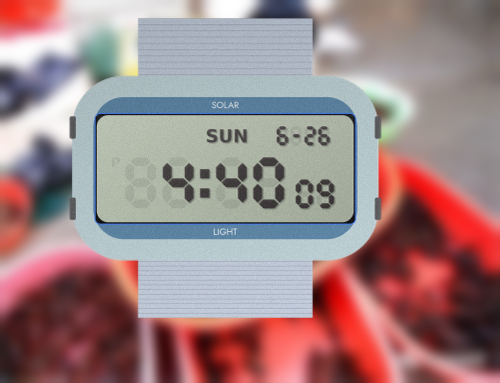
4h40m09s
